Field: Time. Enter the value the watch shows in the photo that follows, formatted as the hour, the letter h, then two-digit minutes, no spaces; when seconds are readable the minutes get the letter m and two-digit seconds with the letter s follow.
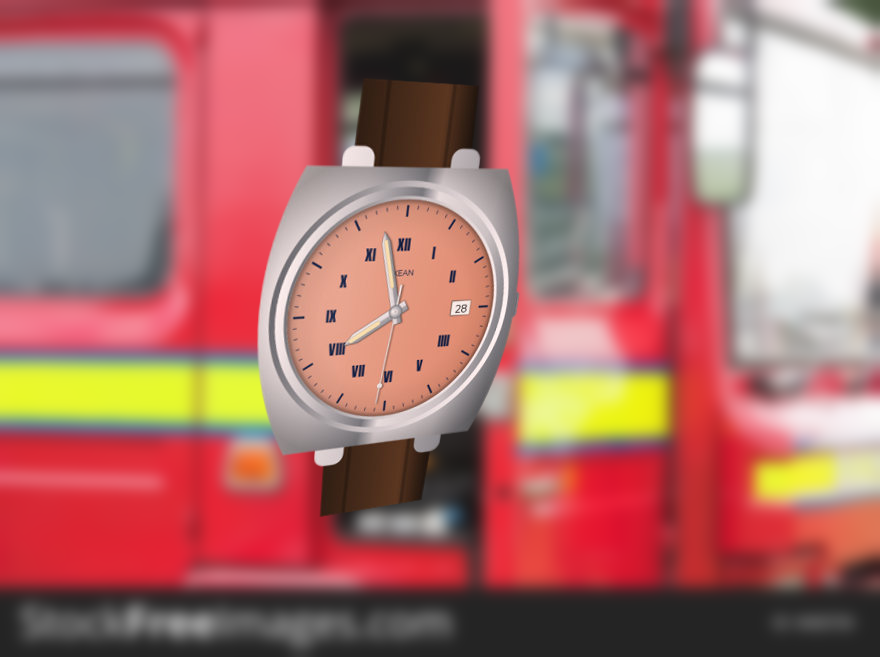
7h57m31s
